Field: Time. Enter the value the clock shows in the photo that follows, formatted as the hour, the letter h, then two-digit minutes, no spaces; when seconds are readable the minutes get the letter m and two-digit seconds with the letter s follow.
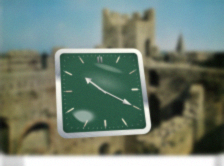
10h20
